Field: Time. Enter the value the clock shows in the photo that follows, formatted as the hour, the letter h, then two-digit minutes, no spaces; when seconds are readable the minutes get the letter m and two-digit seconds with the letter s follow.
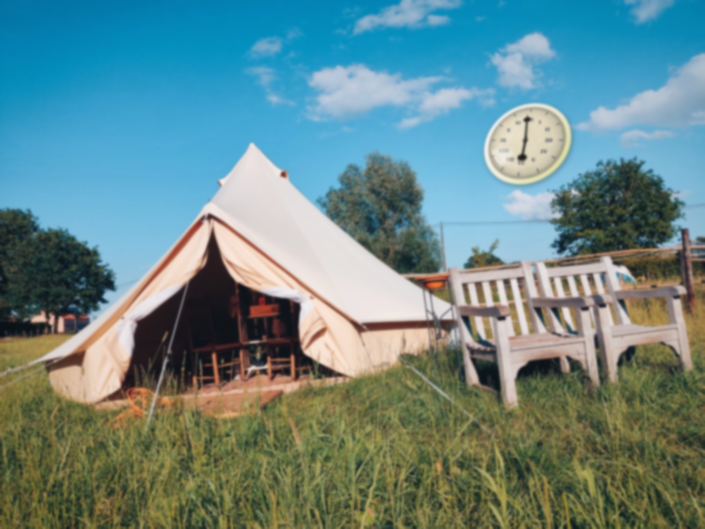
5h59
